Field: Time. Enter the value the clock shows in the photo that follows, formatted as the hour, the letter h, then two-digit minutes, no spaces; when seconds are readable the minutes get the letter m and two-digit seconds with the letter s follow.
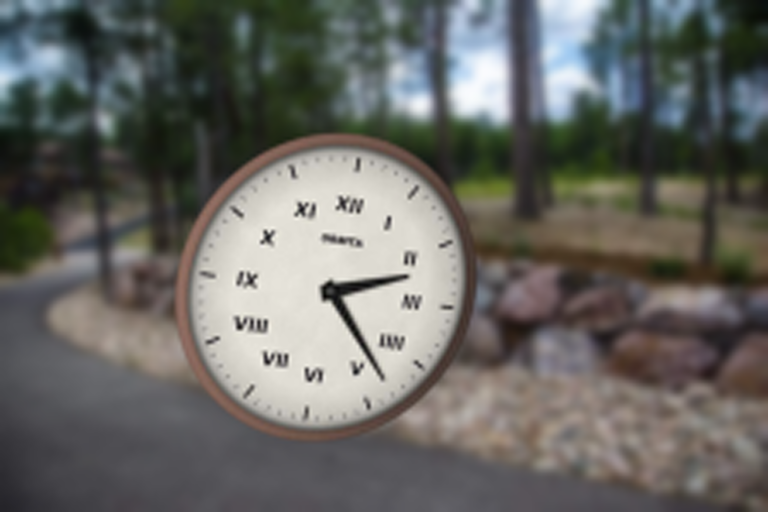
2h23
